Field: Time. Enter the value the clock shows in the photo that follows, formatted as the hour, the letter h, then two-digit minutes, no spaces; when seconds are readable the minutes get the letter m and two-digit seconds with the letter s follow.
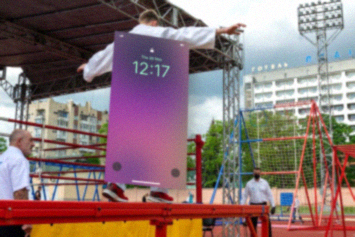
12h17
